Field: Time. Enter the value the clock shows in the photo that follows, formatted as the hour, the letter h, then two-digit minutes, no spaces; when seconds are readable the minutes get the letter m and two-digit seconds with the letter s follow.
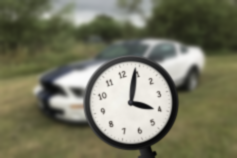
4h04
